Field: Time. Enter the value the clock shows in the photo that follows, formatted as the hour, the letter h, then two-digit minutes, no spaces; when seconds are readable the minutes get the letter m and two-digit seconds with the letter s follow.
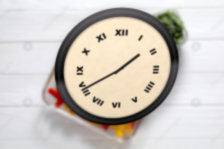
1h40
